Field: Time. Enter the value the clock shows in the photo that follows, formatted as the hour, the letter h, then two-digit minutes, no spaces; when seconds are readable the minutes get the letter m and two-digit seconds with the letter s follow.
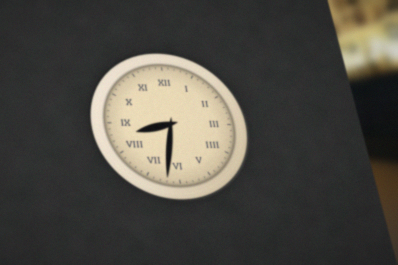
8h32
